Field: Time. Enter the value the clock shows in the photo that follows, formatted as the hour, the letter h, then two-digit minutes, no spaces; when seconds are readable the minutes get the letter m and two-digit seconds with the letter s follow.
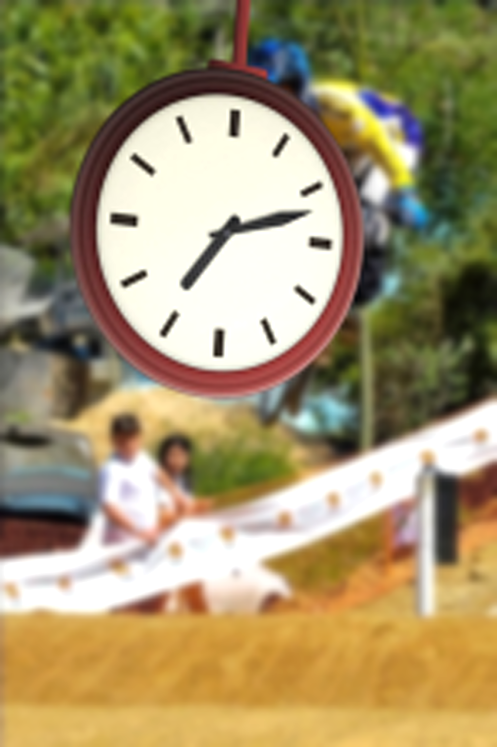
7h12
